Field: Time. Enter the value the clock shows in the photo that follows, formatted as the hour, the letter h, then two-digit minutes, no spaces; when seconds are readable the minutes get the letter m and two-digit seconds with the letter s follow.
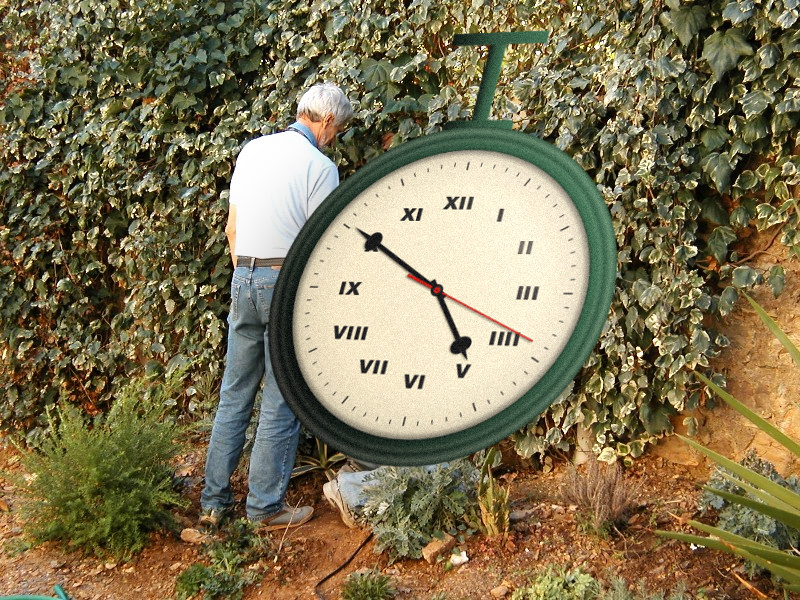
4h50m19s
